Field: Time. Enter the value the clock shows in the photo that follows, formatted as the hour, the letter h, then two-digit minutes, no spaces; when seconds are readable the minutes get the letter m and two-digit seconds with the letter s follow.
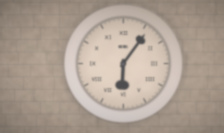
6h06
